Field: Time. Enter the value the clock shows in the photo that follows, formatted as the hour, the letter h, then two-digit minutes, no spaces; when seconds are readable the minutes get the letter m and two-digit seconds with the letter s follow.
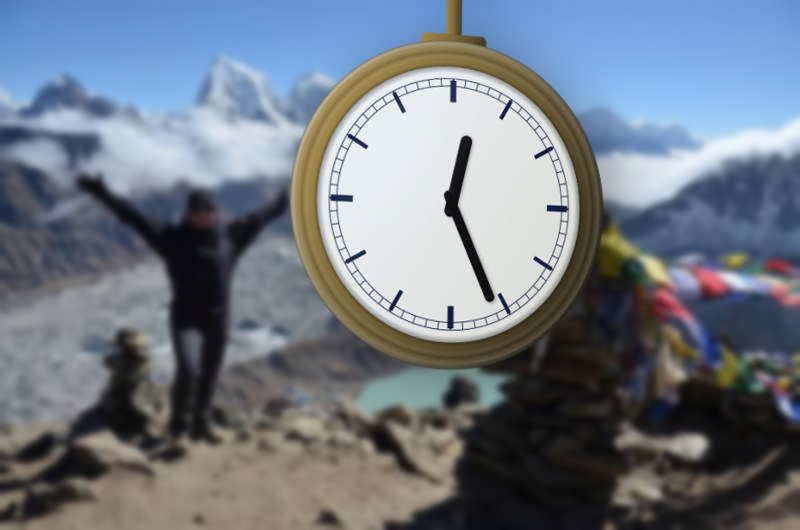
12h26
